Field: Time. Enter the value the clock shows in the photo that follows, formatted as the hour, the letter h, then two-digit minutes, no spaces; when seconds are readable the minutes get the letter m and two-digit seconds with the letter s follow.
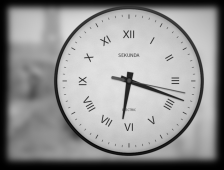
6h18m17s
